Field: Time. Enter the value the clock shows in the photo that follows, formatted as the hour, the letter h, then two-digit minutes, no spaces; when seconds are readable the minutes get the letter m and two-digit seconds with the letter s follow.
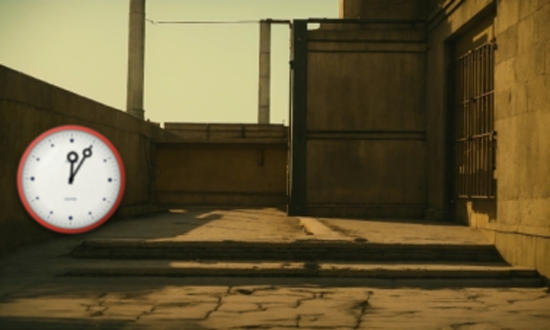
12h05
